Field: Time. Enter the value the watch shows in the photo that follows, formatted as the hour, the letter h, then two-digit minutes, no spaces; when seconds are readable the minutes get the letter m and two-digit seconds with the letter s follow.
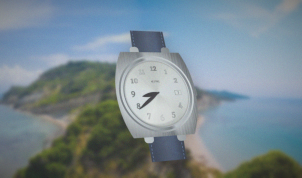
8h39
